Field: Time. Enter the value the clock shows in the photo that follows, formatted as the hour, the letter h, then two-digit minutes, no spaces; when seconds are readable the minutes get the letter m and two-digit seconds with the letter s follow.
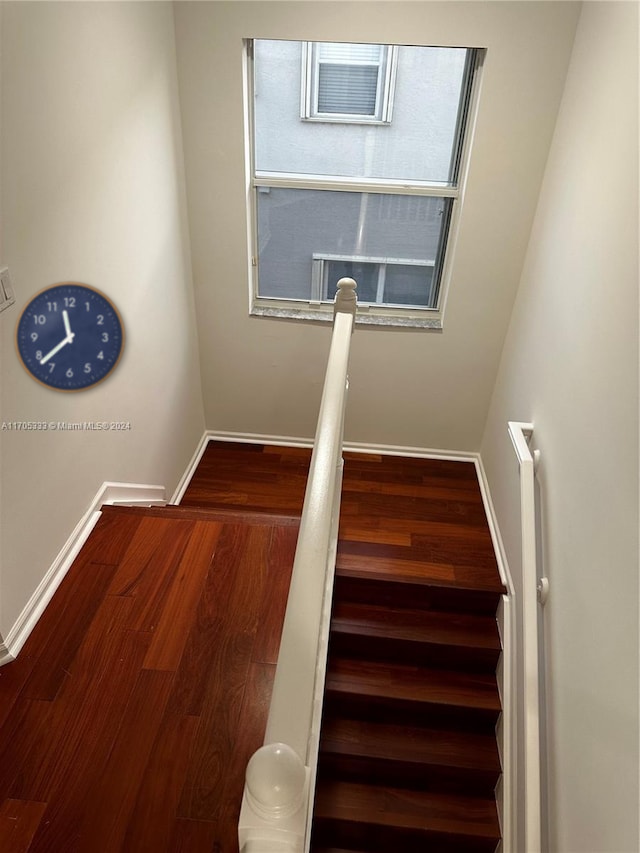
11h38
